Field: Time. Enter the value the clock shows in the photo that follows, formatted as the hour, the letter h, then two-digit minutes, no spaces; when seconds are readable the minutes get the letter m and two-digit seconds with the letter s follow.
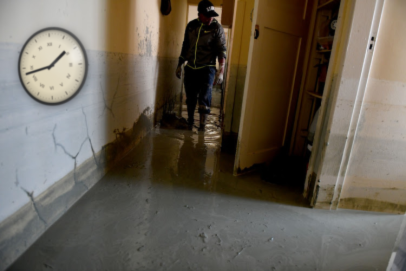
1h43
